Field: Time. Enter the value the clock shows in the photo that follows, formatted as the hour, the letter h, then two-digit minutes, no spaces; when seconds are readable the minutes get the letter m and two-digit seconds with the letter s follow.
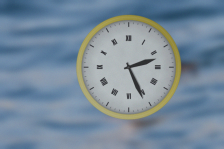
2h26
